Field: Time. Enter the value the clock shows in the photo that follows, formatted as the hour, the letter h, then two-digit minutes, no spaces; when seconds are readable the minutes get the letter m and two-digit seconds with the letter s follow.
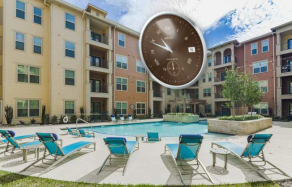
10h49
